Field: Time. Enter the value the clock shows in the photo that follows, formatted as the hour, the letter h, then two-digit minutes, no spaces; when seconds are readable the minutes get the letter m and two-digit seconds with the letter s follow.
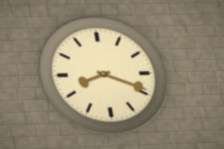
8h19
